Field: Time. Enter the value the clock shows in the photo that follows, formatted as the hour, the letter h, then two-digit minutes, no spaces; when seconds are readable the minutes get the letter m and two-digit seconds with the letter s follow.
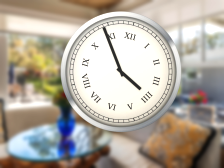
3h54
